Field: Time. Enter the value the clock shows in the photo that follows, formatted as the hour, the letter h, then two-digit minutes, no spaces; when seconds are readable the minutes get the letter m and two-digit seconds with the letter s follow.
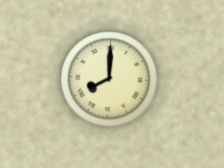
8h00
